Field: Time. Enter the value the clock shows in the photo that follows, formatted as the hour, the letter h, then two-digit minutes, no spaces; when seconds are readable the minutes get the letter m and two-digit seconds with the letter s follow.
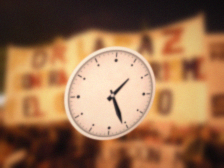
1h26
